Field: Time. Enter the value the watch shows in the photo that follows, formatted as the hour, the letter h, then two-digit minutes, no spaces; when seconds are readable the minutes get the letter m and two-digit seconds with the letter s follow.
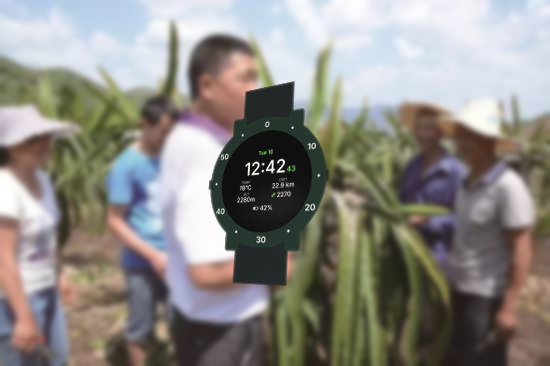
12h42
